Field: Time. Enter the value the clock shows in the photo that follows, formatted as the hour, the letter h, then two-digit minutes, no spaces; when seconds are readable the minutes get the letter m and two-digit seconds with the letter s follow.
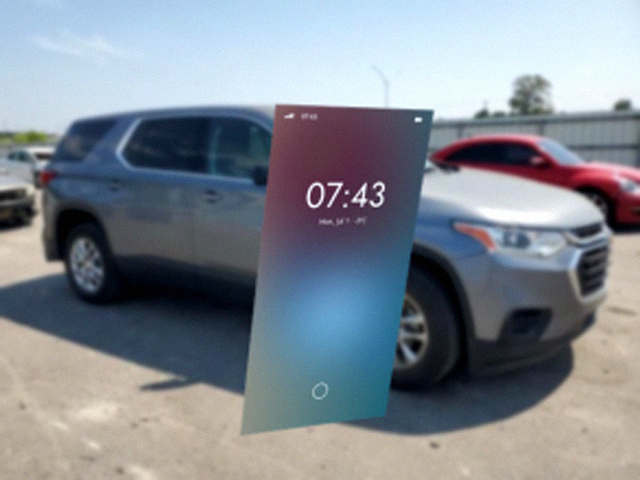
7h43
